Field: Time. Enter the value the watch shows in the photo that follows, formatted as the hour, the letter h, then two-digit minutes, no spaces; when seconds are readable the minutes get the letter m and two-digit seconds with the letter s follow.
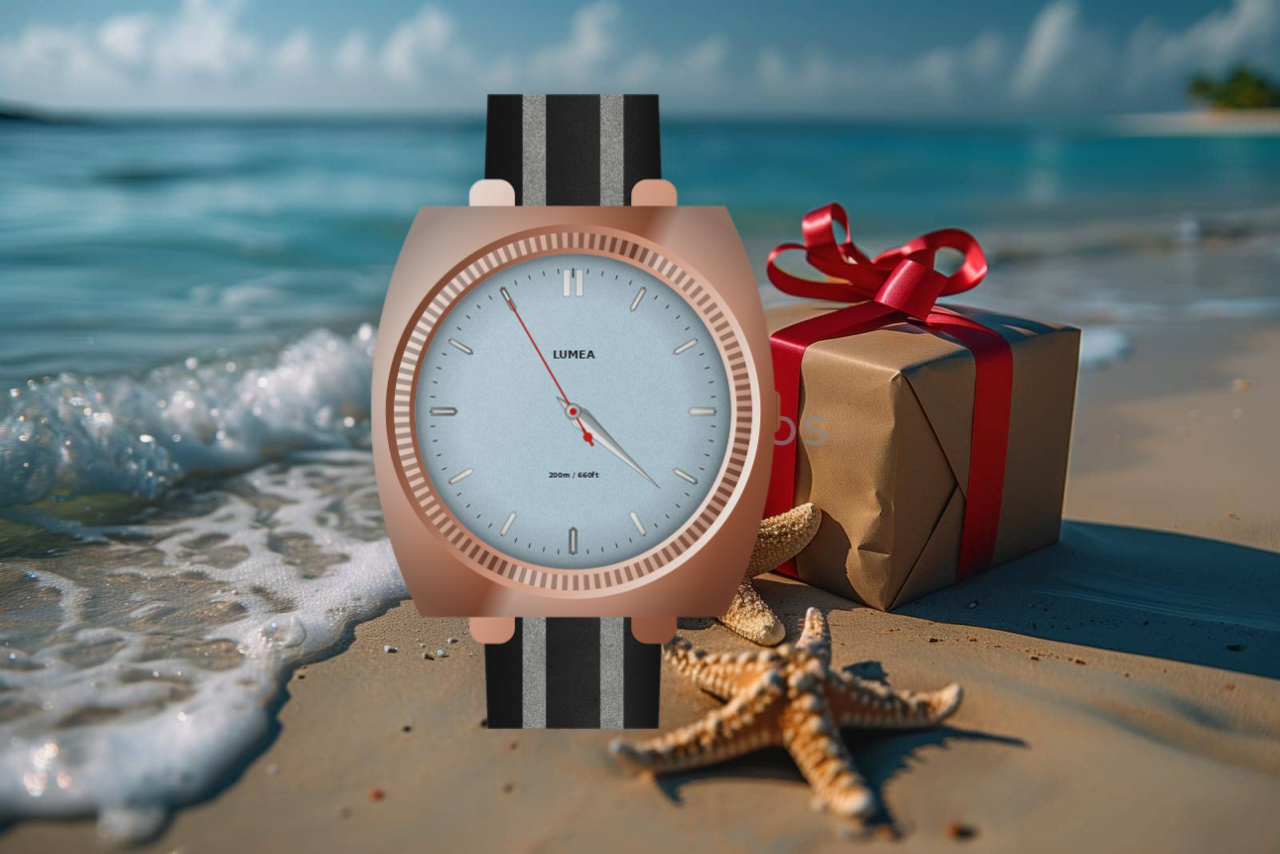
4h21m55s
